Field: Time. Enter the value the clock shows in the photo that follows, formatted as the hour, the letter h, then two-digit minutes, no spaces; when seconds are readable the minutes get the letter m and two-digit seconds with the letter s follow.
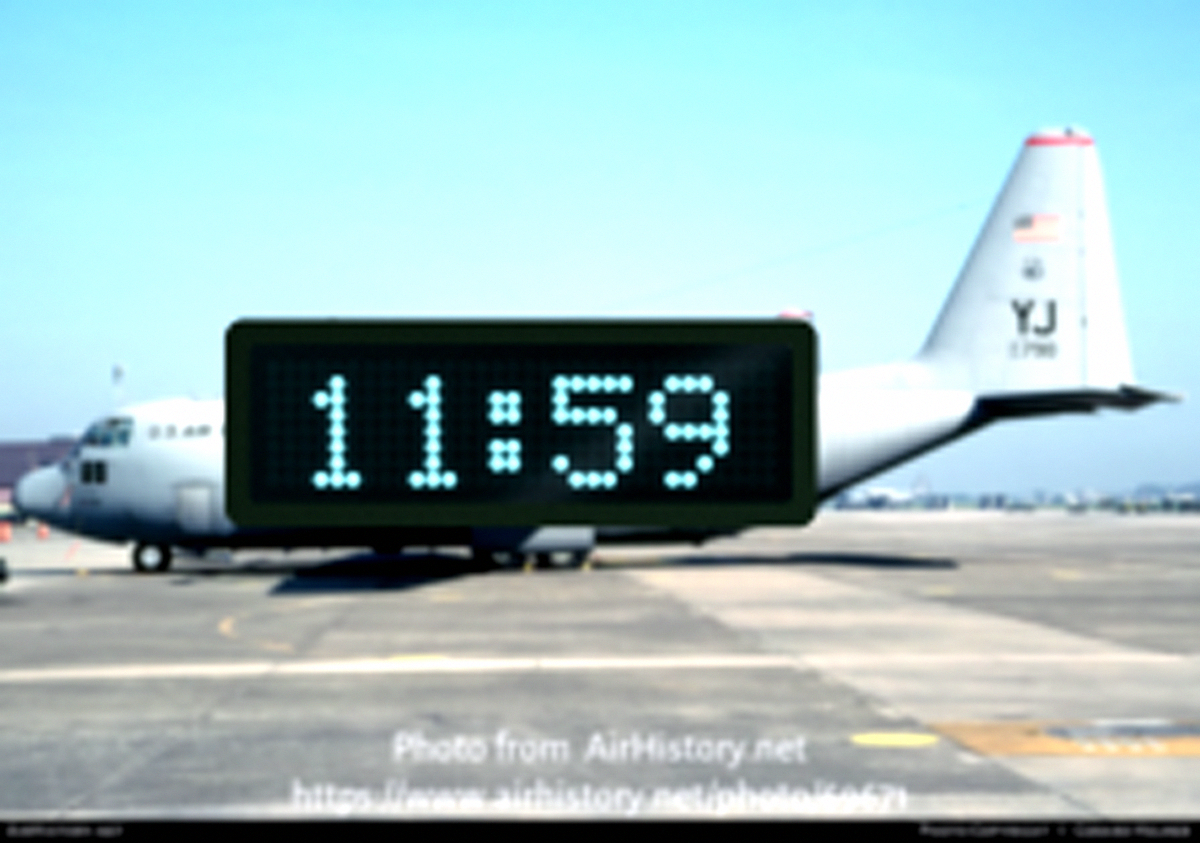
11h59
